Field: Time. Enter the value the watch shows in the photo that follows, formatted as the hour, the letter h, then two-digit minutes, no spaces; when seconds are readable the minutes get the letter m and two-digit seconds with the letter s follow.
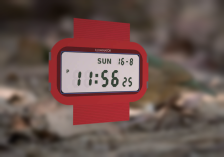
11h56m25s
